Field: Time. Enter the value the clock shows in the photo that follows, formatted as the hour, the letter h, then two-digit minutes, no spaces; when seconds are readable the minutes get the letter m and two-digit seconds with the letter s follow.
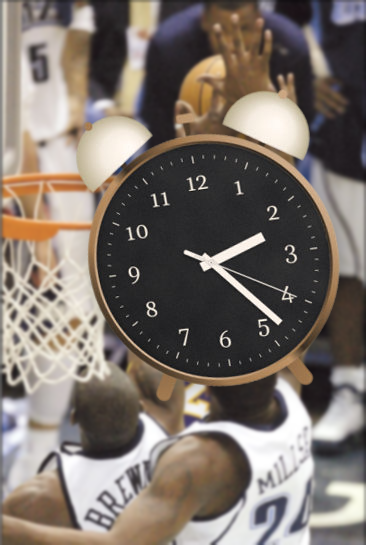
2h23m20s
